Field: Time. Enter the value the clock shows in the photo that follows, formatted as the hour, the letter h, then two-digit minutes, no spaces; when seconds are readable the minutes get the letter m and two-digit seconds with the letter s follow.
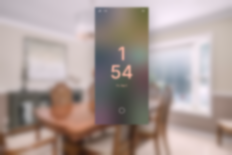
1h54
